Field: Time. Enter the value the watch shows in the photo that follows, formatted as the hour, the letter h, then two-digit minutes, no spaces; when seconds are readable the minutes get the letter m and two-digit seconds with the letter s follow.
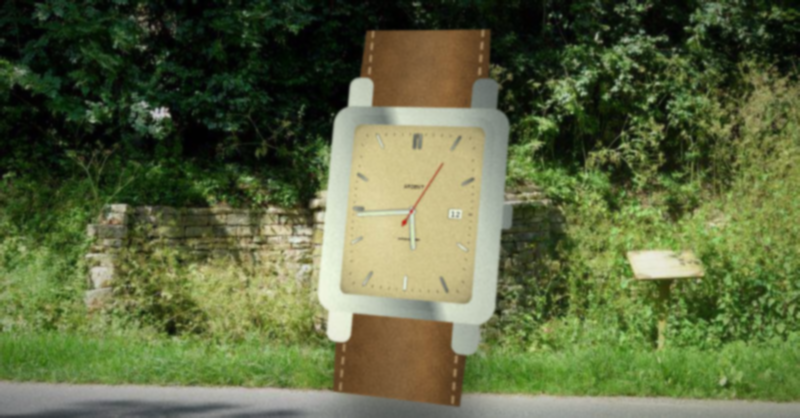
5h44m05s
